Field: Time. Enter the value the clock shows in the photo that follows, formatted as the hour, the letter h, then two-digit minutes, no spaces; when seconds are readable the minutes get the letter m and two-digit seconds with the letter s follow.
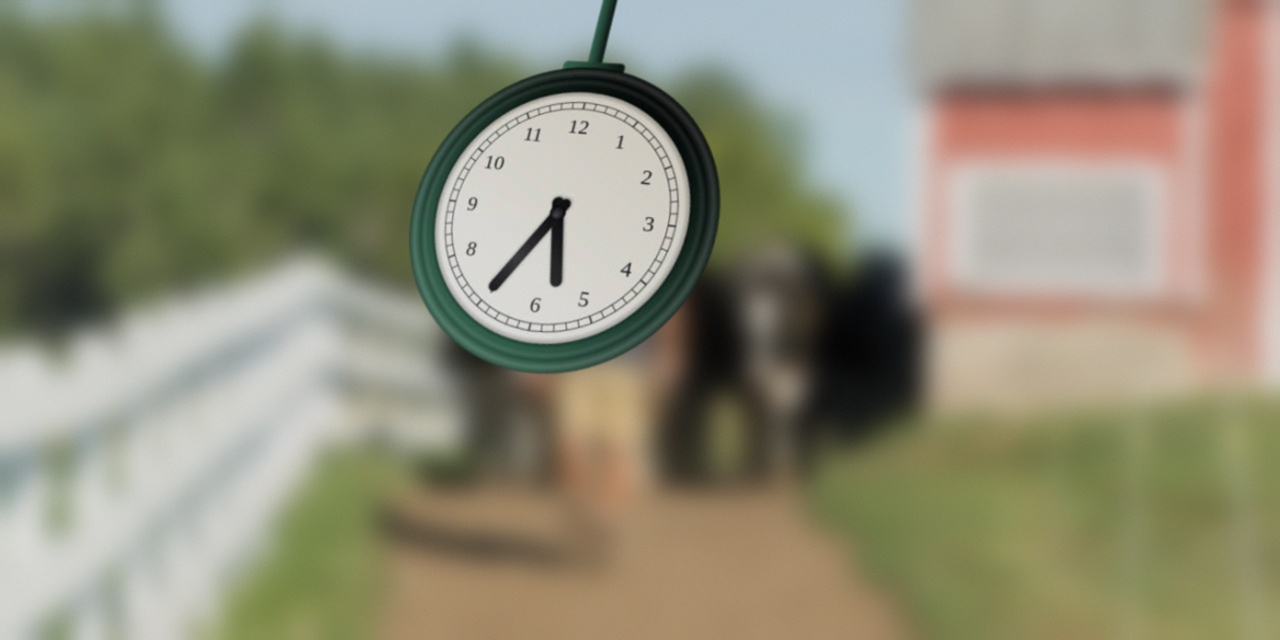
5h35
